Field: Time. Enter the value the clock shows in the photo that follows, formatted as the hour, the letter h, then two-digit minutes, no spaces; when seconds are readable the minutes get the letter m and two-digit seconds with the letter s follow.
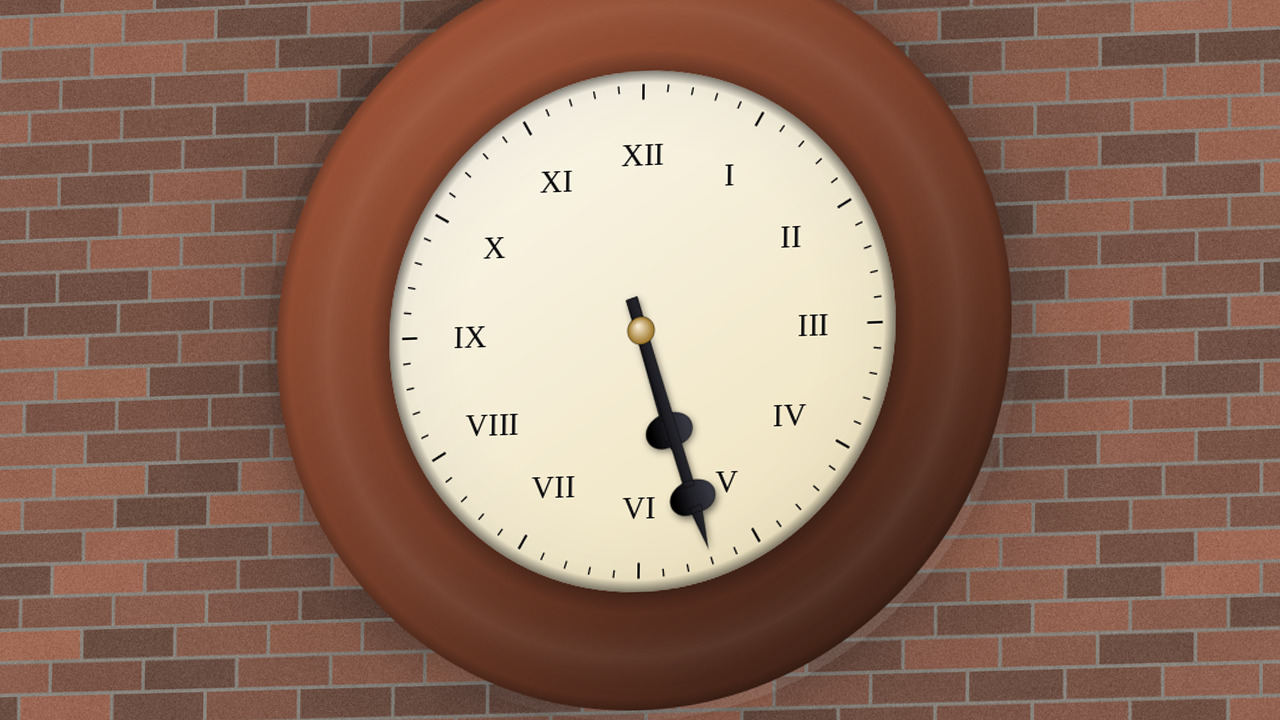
5h27
